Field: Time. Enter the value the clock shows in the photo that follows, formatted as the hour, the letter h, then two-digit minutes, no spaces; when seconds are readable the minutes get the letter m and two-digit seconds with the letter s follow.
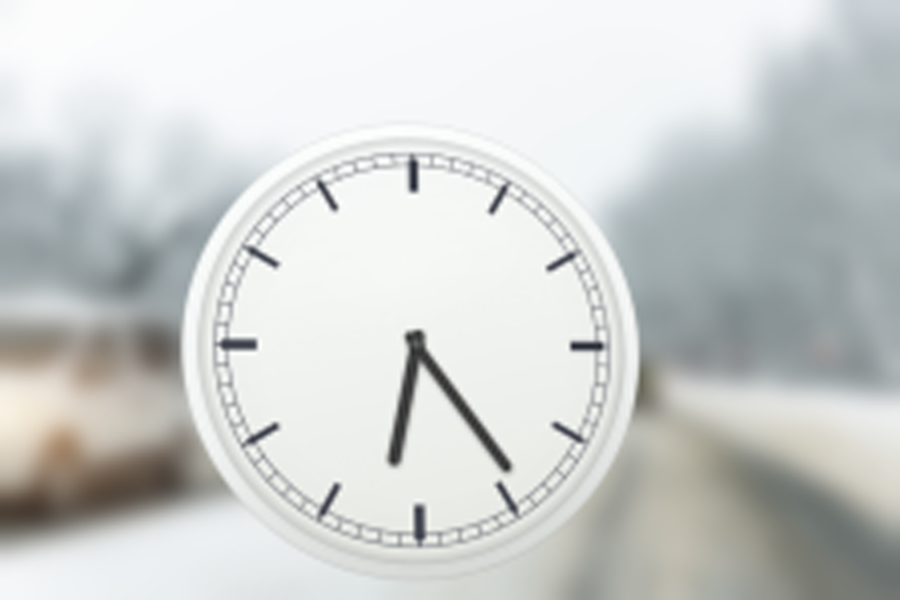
6h24
